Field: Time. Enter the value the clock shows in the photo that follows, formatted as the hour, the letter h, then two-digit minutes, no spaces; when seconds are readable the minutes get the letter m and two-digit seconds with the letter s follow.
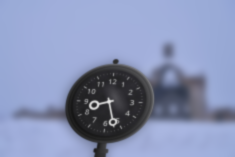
8h27
